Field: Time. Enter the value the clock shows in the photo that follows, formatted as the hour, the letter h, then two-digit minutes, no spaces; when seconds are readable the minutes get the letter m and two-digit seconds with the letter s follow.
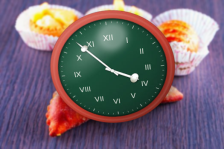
3h53
